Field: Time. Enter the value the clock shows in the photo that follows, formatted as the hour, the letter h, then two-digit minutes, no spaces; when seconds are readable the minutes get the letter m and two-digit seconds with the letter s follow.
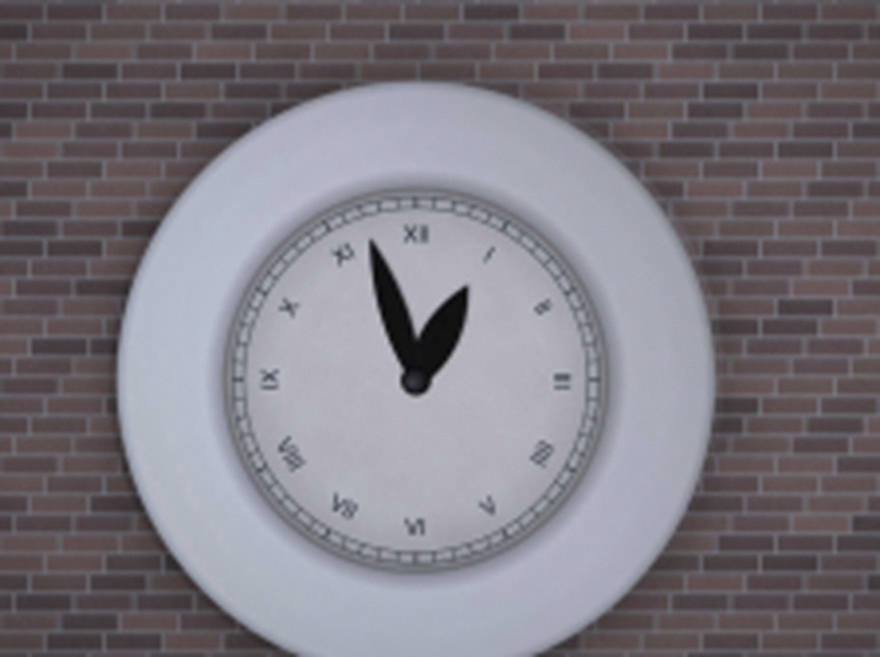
12h57
